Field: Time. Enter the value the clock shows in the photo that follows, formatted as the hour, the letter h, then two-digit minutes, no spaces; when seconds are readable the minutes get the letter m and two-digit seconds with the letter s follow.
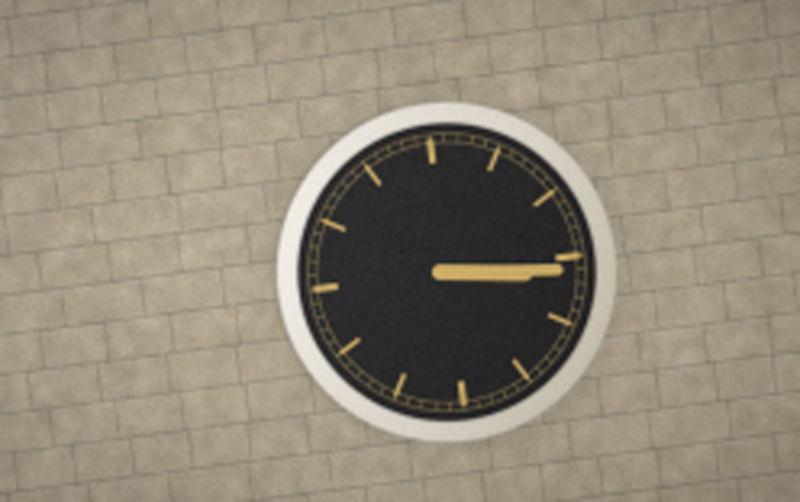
3h16
